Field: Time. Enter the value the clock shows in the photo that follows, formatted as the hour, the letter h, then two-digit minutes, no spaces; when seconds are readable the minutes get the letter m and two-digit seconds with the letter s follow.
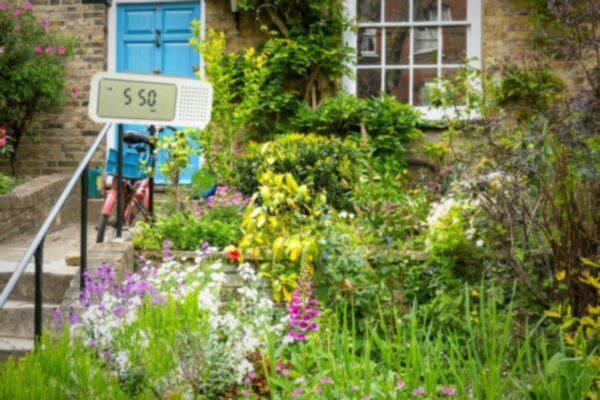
5h50
